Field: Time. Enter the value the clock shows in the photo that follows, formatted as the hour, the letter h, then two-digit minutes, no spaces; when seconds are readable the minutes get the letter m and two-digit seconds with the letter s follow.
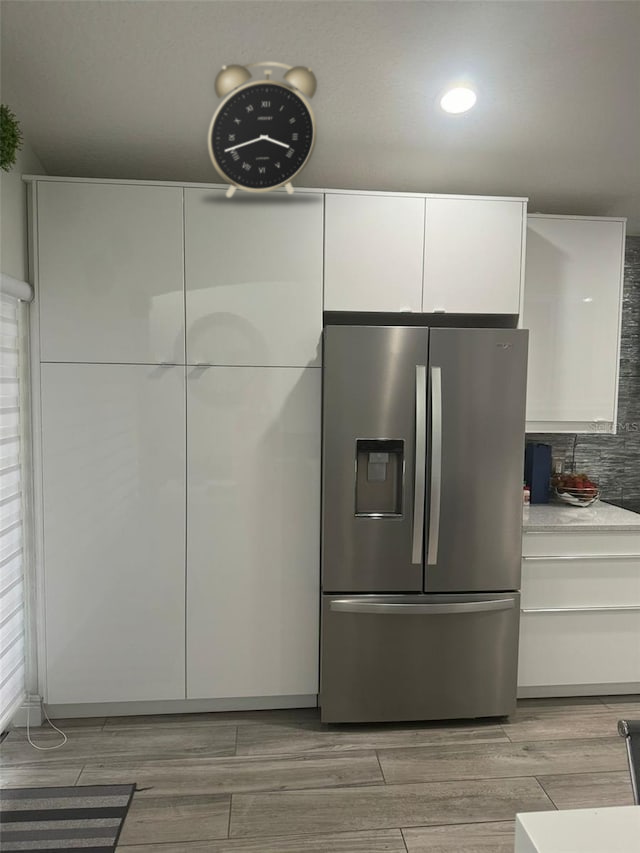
3h42
